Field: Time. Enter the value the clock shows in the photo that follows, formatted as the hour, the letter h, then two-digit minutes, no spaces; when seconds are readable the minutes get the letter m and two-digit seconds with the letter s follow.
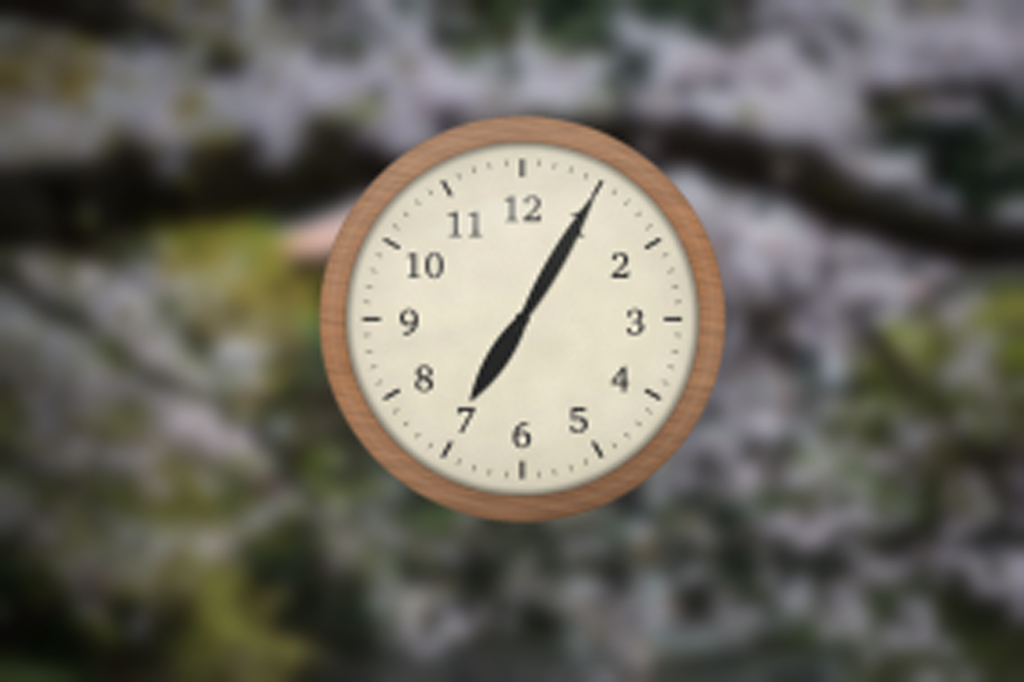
7h05
